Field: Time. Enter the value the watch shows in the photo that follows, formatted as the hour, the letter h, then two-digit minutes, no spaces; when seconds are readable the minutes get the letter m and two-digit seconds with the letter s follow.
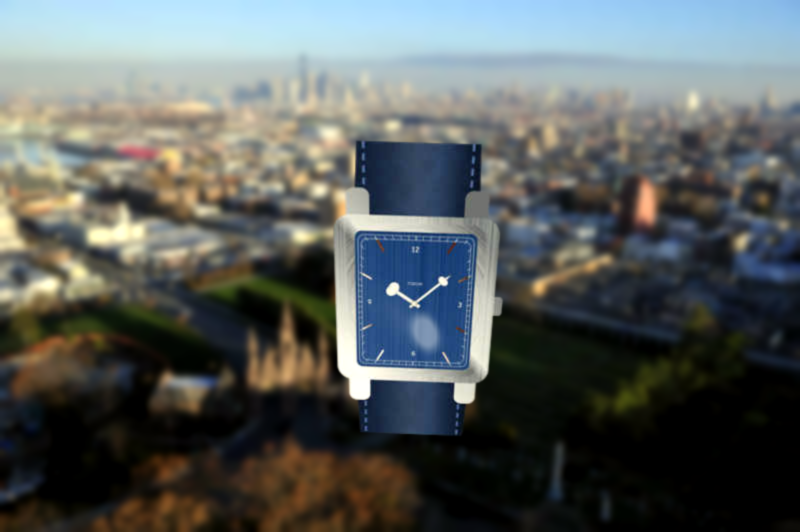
10h08
